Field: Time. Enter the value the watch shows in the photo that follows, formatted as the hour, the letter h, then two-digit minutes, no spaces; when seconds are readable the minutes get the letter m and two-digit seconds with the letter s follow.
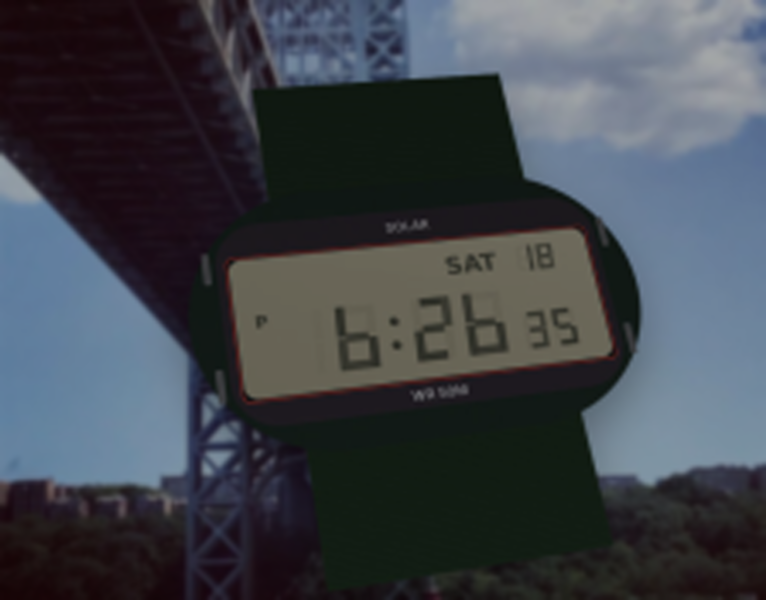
6h26m35s
